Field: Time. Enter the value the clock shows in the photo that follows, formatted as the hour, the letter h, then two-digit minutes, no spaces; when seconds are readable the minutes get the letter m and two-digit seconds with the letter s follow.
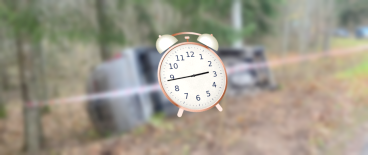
2h44
